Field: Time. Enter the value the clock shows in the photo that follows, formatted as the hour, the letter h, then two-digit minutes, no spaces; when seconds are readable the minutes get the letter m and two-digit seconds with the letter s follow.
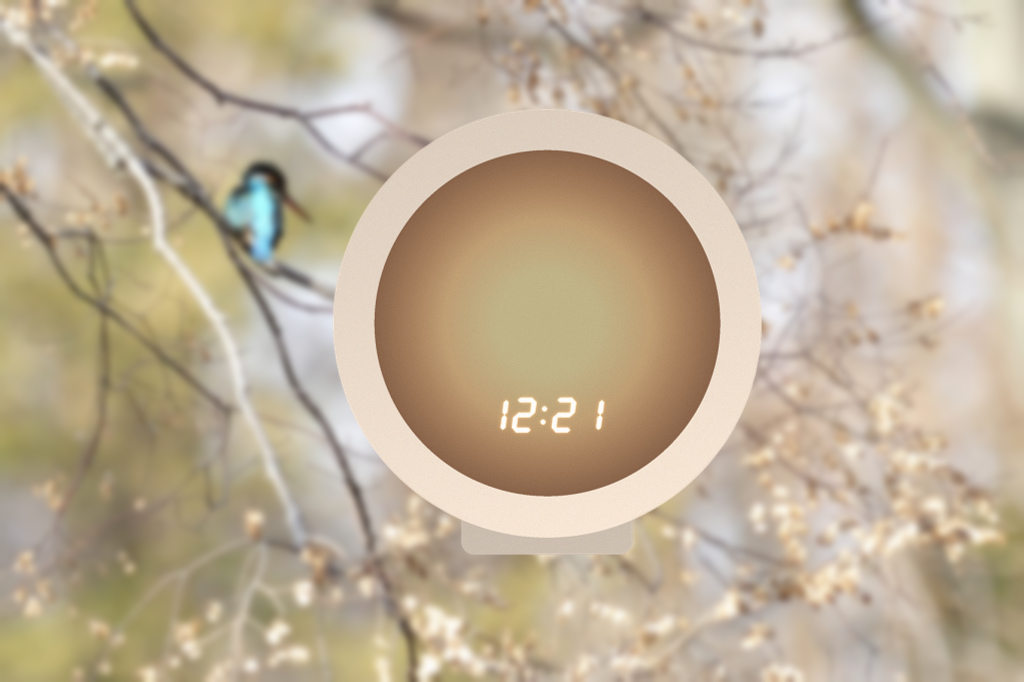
12h21
